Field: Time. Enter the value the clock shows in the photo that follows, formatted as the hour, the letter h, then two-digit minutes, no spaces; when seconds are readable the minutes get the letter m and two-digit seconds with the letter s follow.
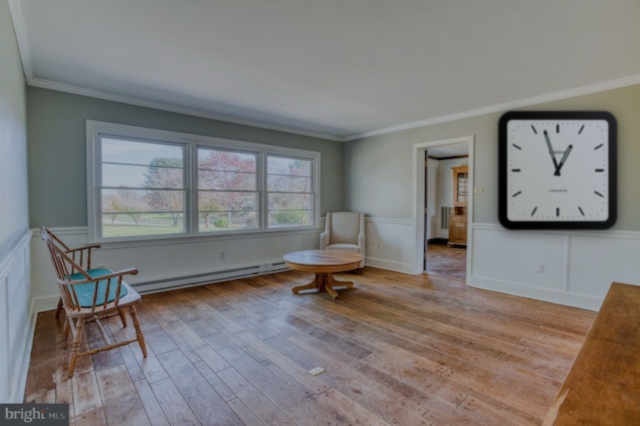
12h57
